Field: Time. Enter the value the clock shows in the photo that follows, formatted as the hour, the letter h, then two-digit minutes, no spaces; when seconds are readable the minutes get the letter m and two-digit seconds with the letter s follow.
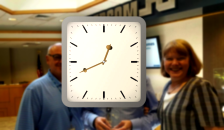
12h41
